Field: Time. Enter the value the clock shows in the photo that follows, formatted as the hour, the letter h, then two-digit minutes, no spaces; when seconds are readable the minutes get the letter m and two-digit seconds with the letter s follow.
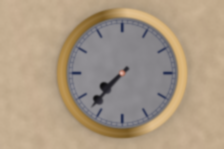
7h37
